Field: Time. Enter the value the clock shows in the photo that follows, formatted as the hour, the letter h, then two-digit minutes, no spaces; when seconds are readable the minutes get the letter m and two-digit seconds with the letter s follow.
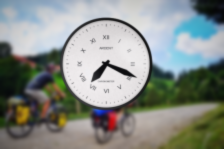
7h19
